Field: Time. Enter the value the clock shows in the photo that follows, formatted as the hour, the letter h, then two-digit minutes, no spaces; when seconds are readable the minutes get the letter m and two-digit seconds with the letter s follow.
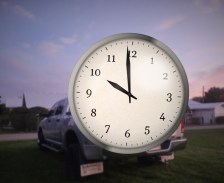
9h59
